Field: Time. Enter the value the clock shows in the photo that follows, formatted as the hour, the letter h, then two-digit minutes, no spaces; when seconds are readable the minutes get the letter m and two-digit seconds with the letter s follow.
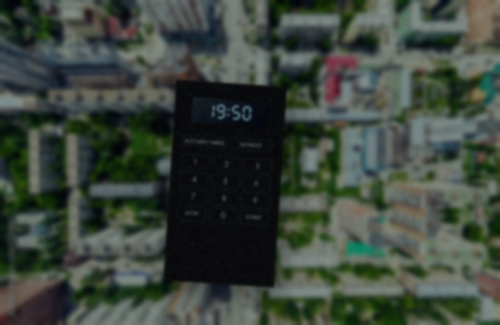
19h50
